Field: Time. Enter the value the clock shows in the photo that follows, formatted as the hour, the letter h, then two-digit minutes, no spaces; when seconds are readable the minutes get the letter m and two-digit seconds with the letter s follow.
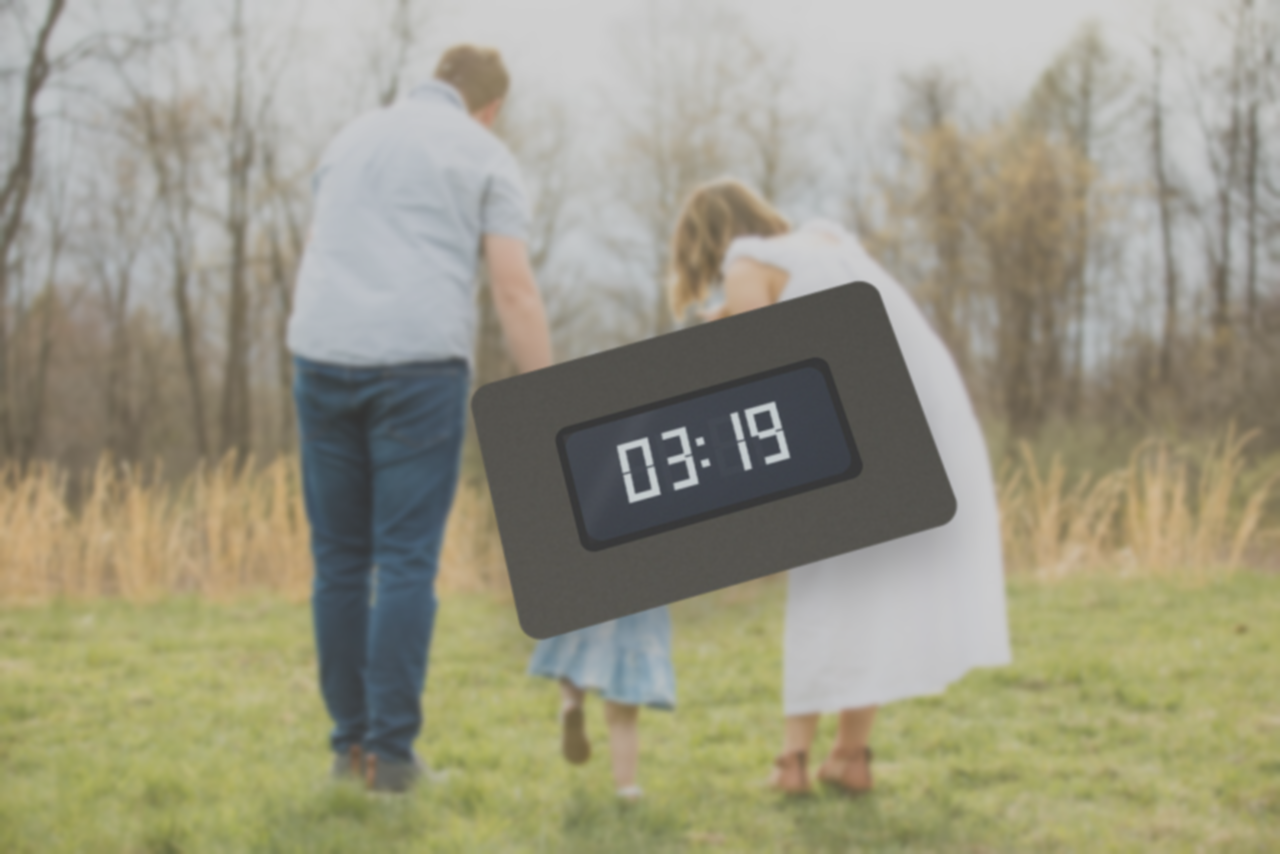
3h19
